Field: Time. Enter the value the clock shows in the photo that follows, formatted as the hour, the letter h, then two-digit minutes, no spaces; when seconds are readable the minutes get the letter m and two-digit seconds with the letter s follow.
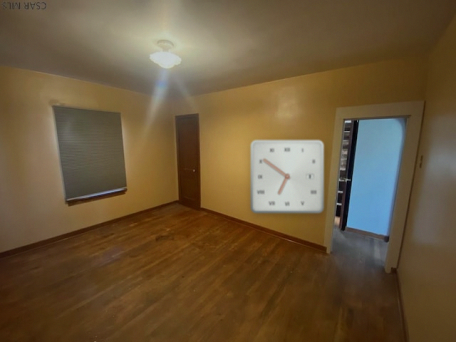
6h51
